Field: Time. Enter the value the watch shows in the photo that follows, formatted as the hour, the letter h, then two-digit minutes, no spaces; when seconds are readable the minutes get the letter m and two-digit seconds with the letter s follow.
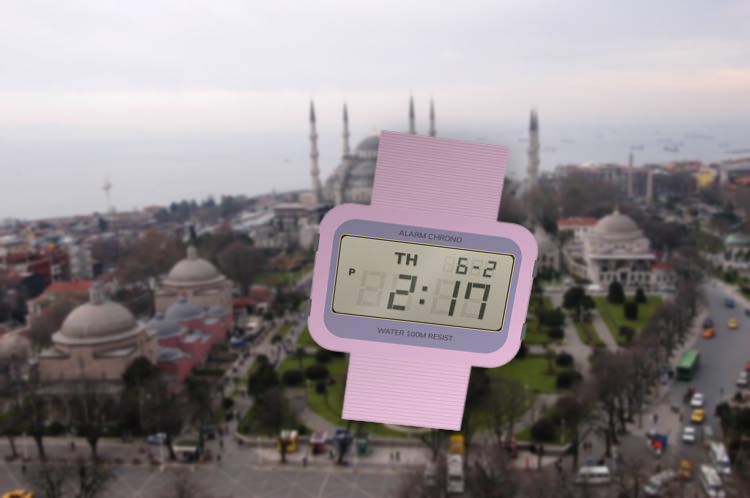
2h17
